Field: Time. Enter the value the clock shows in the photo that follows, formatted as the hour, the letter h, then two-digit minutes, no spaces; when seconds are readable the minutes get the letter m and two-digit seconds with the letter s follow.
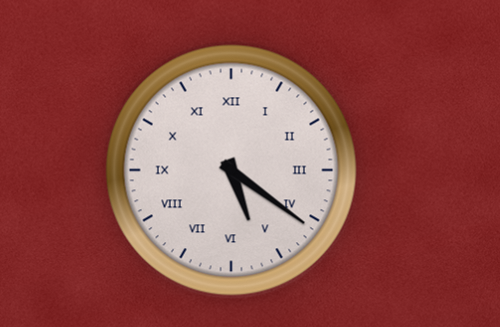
5h21
